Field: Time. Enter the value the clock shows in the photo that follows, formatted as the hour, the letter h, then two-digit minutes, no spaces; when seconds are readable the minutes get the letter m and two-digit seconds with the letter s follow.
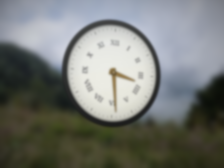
3h29
